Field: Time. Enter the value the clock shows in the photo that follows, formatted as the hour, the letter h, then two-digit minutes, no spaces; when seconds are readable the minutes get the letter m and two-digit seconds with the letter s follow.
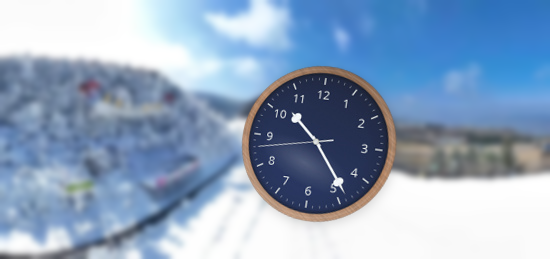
10h23m43s
